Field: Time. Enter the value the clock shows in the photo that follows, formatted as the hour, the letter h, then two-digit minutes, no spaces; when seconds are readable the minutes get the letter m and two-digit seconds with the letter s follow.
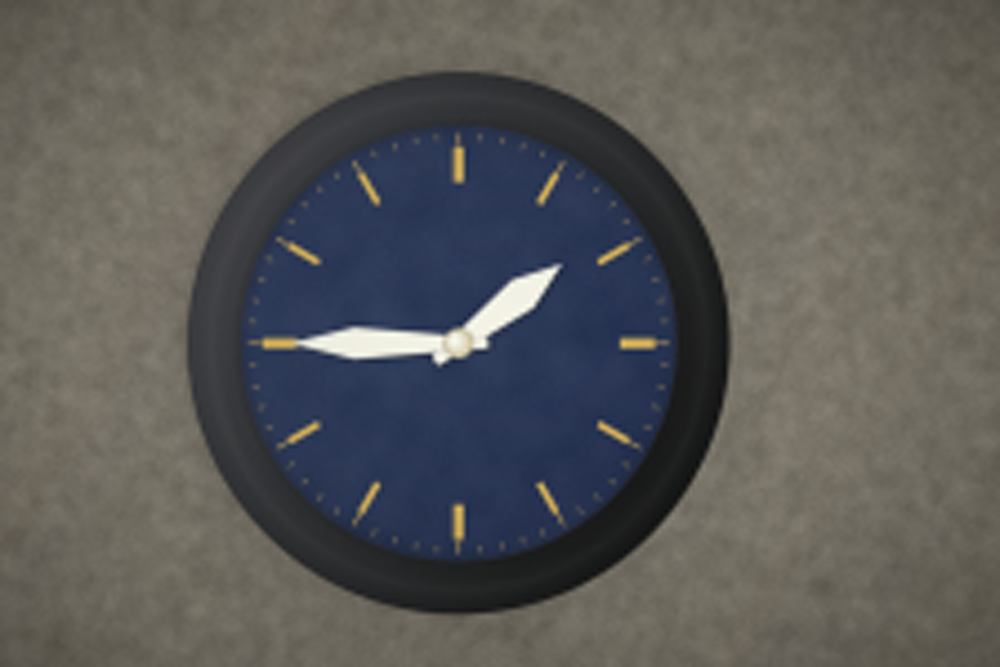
1h45
